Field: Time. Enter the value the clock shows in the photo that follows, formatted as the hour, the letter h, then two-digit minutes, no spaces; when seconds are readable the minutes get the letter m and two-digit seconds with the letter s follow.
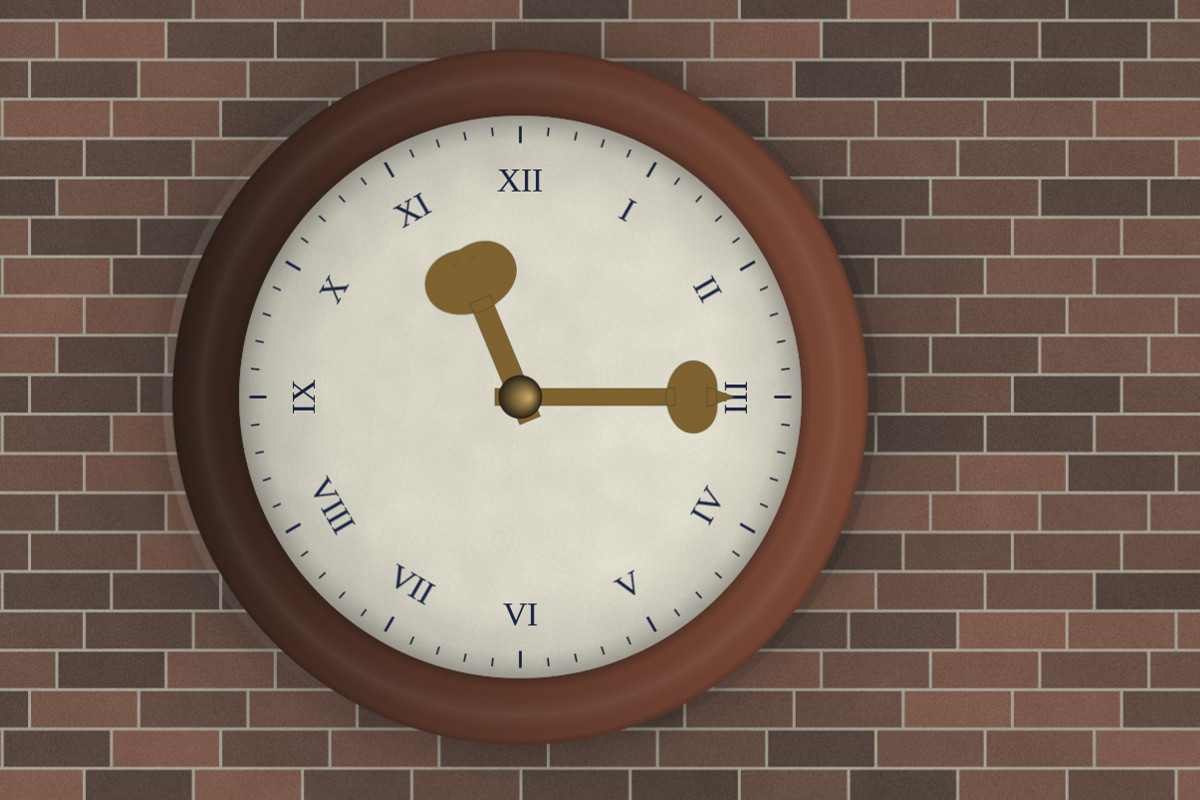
11h15
